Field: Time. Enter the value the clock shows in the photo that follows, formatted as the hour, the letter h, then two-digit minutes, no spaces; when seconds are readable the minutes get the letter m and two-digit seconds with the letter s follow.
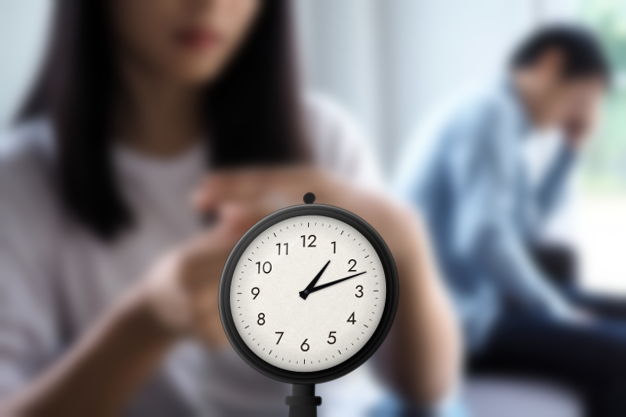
1h12
